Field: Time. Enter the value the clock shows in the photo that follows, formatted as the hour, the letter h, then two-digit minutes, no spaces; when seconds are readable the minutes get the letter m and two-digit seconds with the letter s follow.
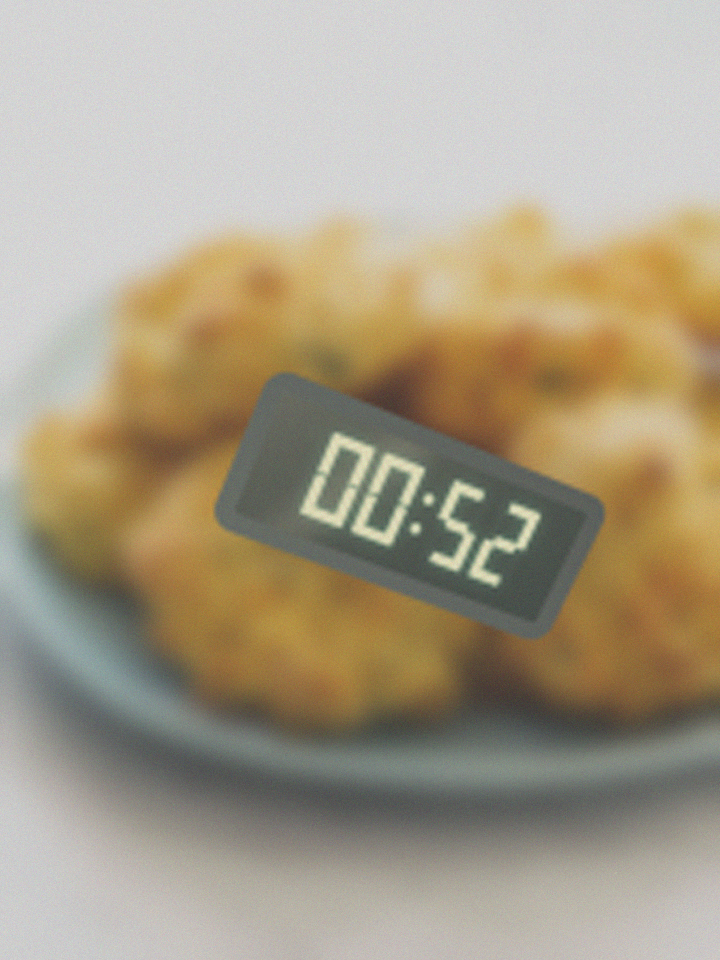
0h52
